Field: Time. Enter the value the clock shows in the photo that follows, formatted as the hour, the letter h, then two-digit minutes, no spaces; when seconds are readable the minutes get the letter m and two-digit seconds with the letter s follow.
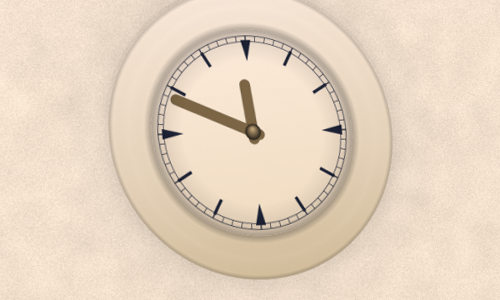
11h49
